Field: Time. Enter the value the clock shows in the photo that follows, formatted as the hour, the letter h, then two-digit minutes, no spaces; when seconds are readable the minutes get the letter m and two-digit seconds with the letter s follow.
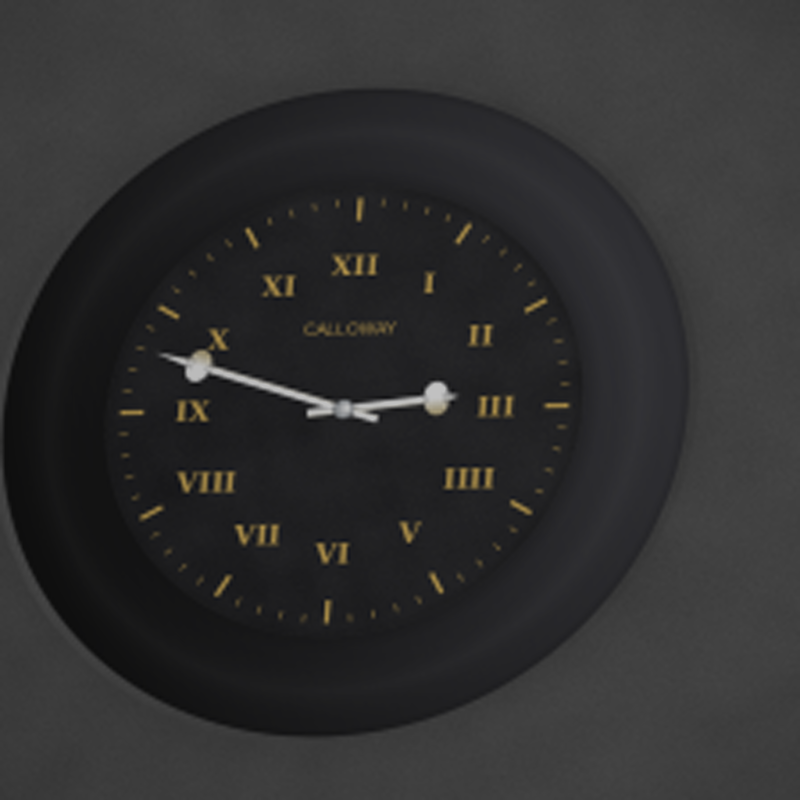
2h48
